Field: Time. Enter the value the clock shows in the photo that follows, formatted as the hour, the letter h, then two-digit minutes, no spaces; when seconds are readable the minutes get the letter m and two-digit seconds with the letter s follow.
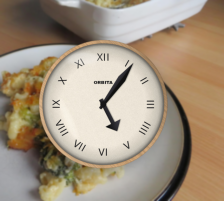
5h06
